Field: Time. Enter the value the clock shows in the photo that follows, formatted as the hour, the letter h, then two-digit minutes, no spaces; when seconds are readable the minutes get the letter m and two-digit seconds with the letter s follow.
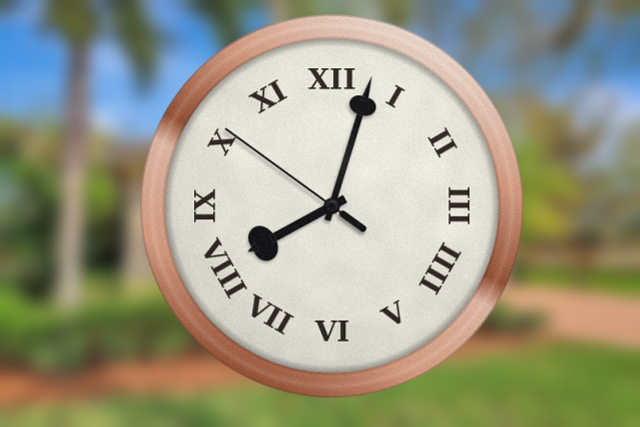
8h02m51s
